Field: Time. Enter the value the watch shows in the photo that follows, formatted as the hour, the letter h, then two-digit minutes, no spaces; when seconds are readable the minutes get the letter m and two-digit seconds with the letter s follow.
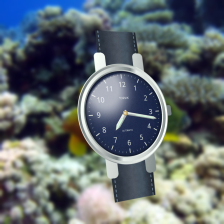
7h17
